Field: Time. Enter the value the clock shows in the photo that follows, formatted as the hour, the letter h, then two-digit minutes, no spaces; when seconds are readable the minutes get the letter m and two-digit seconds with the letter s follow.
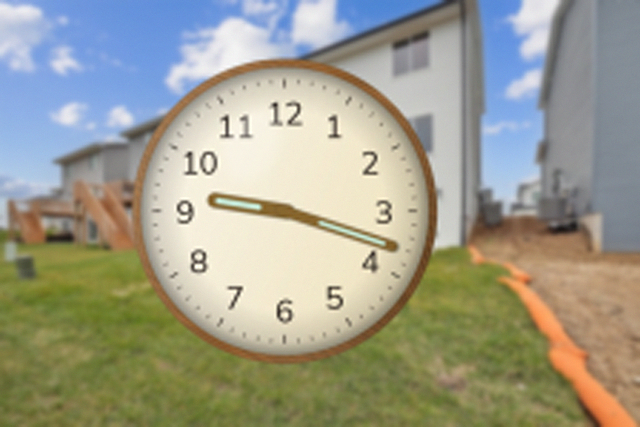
9h18
